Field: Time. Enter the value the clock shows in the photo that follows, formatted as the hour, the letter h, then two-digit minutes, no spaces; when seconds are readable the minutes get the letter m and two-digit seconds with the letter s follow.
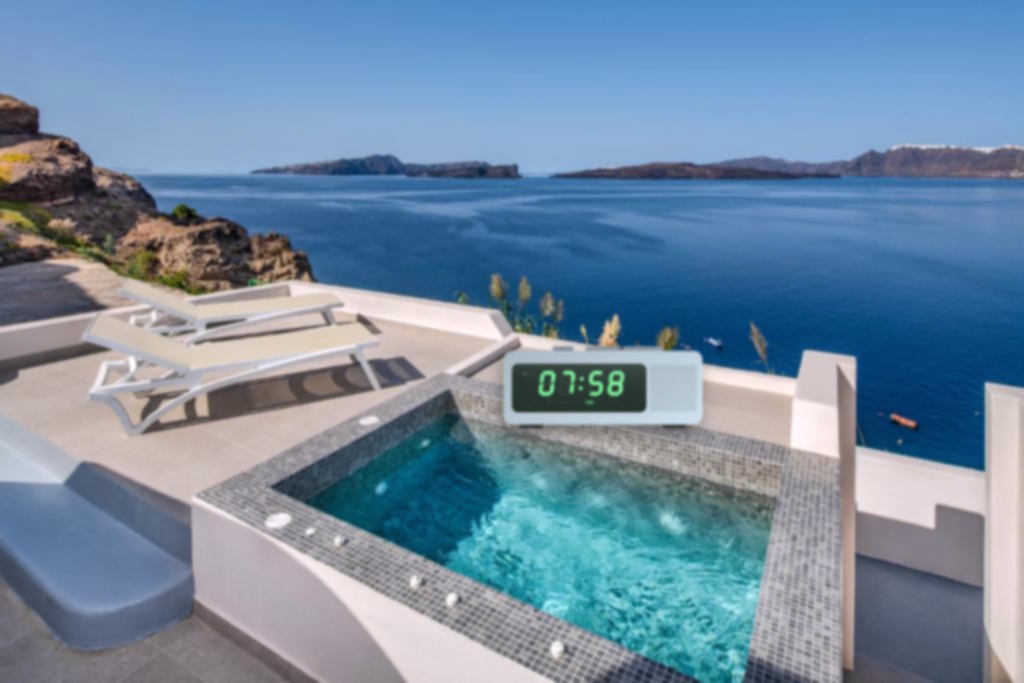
7h58
